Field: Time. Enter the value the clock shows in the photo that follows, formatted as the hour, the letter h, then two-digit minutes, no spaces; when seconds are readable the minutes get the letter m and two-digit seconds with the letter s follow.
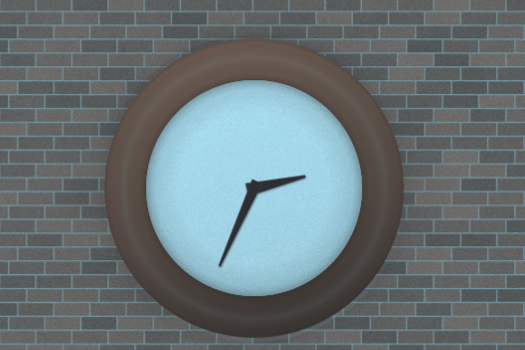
2h34
